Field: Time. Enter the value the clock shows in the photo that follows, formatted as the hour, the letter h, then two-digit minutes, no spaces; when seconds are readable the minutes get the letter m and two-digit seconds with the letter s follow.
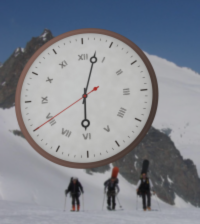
6h02m40s
